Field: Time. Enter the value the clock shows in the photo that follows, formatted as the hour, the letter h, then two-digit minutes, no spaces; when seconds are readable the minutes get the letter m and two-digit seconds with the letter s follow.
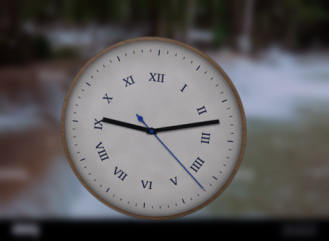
9h12m22s
